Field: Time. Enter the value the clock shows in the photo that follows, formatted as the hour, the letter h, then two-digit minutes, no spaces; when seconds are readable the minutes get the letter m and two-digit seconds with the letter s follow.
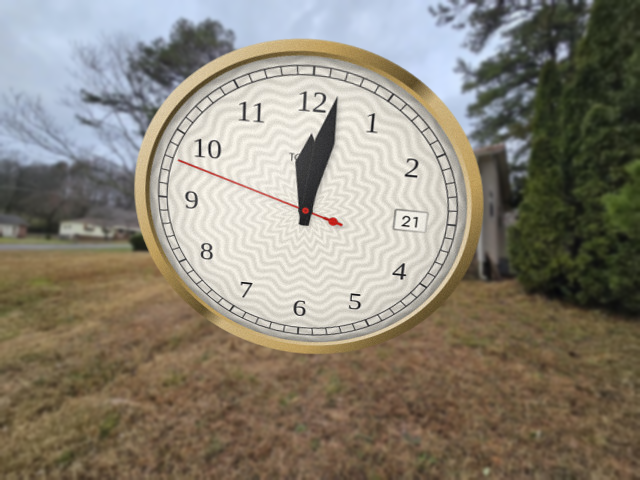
12h01m48s
